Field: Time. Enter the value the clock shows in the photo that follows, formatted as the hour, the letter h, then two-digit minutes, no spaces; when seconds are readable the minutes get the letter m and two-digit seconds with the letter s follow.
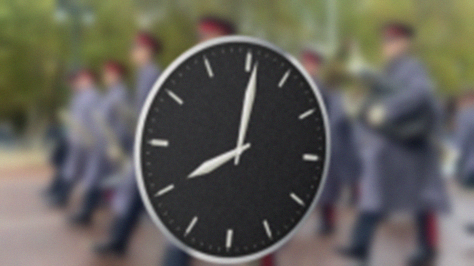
8h01
